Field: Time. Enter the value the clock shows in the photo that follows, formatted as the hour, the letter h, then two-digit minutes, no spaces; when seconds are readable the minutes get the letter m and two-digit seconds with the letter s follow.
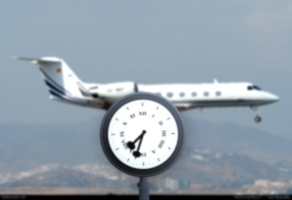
7h33
